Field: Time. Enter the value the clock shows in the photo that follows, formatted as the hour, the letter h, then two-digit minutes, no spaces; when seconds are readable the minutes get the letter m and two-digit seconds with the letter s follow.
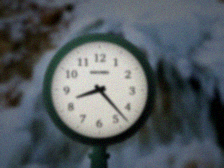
8h23
